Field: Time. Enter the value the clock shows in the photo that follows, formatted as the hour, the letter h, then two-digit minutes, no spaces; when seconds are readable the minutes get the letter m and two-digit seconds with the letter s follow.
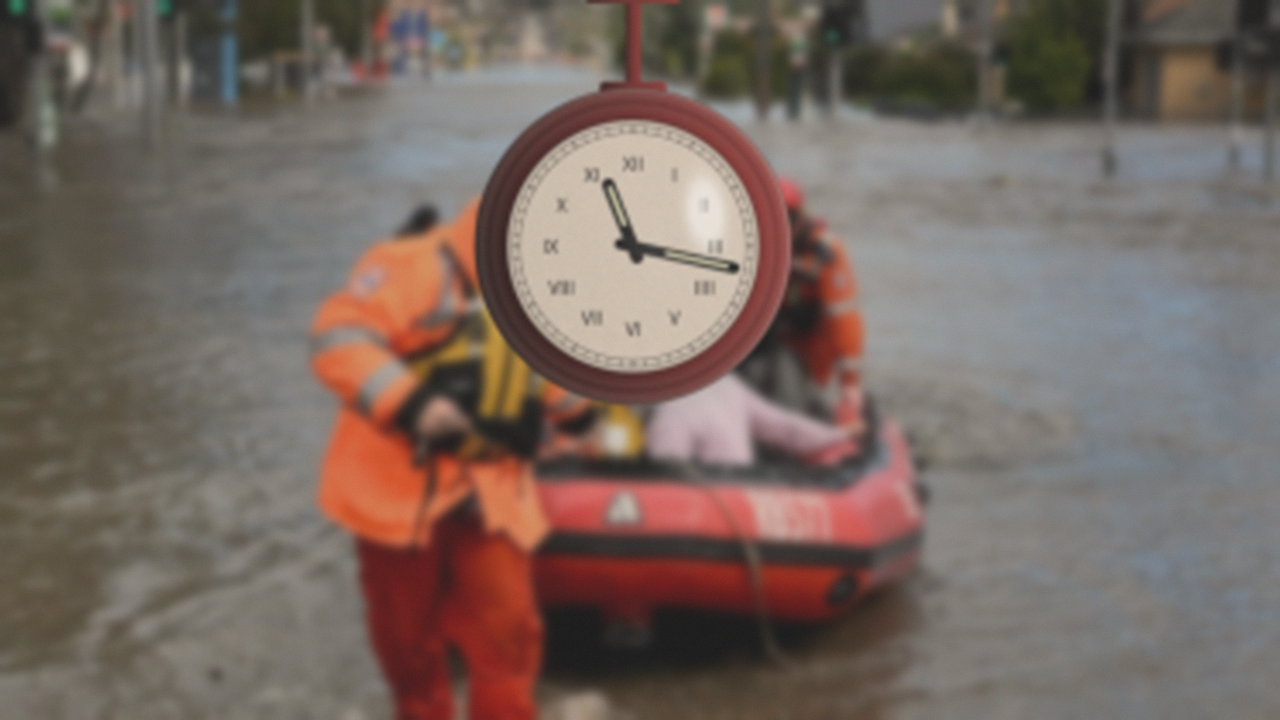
11h17
